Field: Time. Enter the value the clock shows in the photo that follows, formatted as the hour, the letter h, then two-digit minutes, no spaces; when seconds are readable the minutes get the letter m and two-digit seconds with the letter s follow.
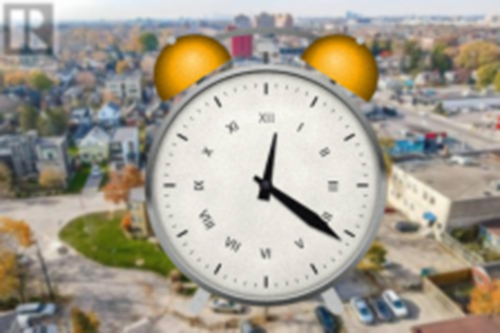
12h21
